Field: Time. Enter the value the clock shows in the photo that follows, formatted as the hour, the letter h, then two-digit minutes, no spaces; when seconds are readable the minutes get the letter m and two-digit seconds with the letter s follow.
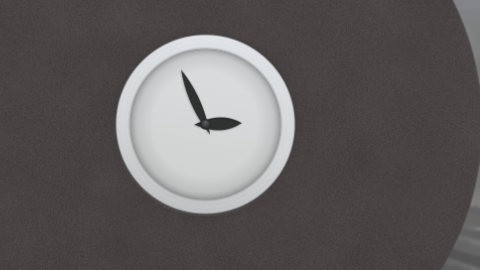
2h56
